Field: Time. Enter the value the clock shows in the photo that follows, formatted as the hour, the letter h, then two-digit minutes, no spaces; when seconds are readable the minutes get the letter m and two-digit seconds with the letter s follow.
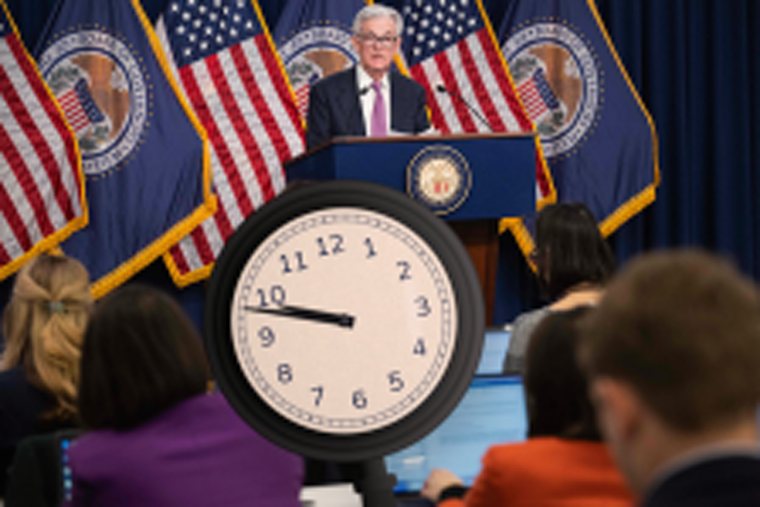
9h48
